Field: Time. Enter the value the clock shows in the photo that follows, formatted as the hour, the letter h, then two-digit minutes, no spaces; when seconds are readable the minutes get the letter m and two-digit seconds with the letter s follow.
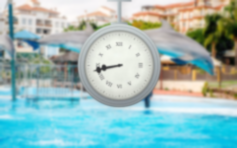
8h43
